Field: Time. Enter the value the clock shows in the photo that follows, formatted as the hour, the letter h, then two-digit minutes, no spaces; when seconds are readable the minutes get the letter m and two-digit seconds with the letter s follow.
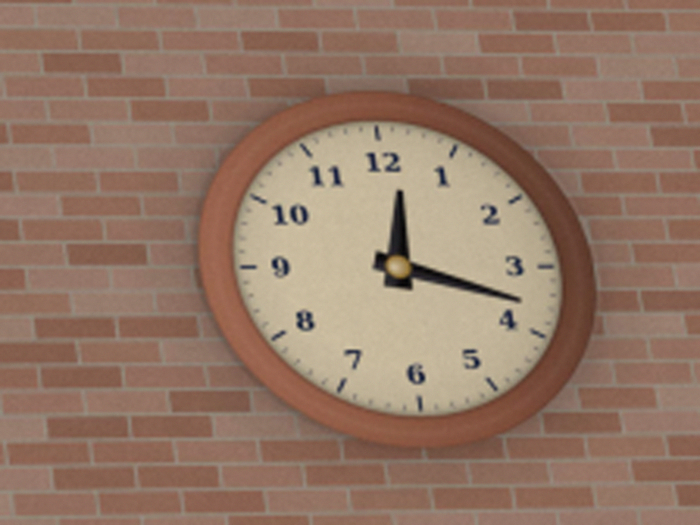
12h18
